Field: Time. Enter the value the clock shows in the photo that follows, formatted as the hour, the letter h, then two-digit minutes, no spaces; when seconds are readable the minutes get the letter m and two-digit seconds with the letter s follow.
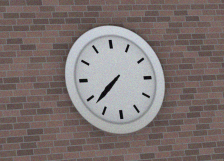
7h38
